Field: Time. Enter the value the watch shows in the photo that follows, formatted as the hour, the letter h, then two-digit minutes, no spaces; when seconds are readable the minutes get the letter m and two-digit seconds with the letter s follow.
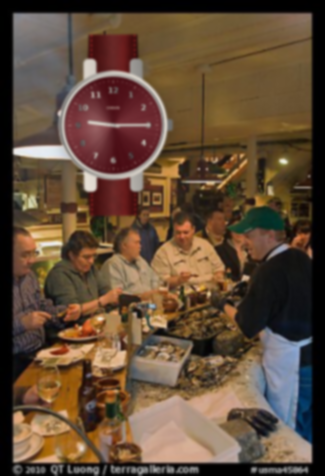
9h15
